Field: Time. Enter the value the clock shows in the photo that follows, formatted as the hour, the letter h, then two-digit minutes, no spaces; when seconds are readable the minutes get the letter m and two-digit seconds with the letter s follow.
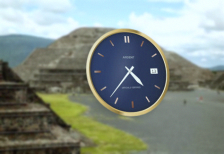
4h37
